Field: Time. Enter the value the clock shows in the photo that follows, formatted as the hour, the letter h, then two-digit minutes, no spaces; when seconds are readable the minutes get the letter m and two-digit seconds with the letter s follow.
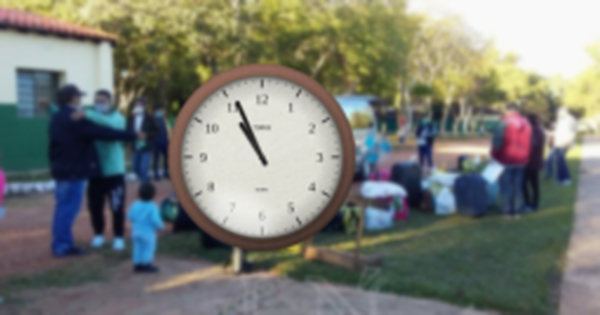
10h56
